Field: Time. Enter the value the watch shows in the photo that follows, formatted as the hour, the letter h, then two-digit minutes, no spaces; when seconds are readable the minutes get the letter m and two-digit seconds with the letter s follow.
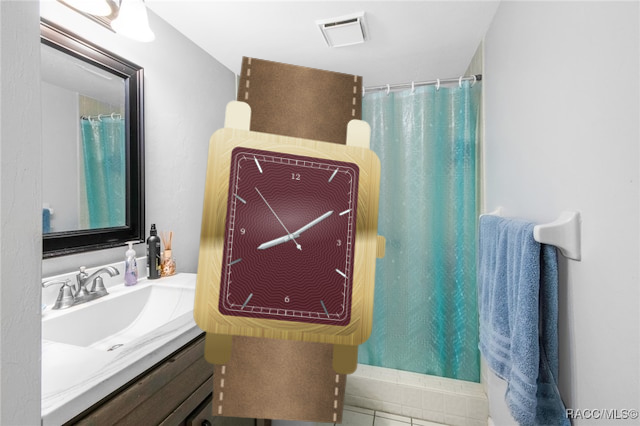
8h08m53s
